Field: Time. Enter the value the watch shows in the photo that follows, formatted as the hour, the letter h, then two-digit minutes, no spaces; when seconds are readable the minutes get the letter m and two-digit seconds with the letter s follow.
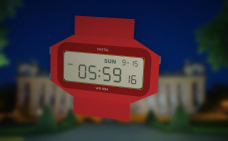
5h59m16s
